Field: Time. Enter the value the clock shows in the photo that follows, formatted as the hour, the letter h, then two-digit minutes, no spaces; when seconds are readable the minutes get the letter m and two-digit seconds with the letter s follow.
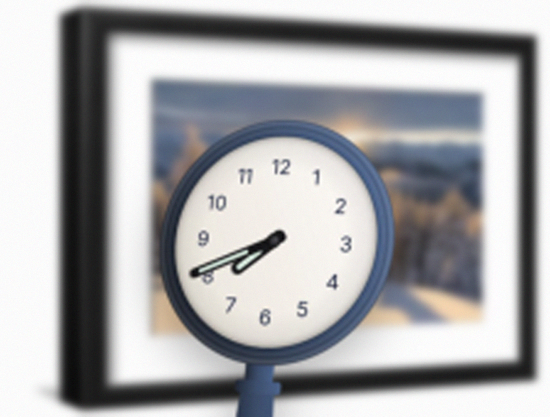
7h41
